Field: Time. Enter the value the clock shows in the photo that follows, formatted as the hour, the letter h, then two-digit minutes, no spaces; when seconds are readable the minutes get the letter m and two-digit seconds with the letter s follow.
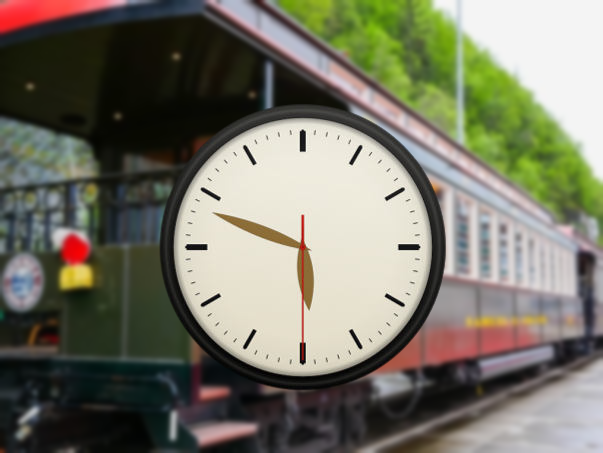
5h48m30s
